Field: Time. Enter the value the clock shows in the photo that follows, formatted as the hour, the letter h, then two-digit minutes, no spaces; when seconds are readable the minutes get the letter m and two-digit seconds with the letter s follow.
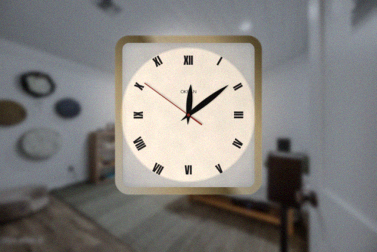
12h08m51s
